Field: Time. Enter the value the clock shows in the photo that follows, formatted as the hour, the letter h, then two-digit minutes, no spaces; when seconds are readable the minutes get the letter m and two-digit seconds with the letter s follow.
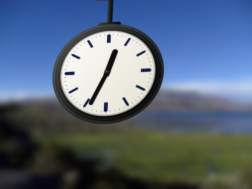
12h34
